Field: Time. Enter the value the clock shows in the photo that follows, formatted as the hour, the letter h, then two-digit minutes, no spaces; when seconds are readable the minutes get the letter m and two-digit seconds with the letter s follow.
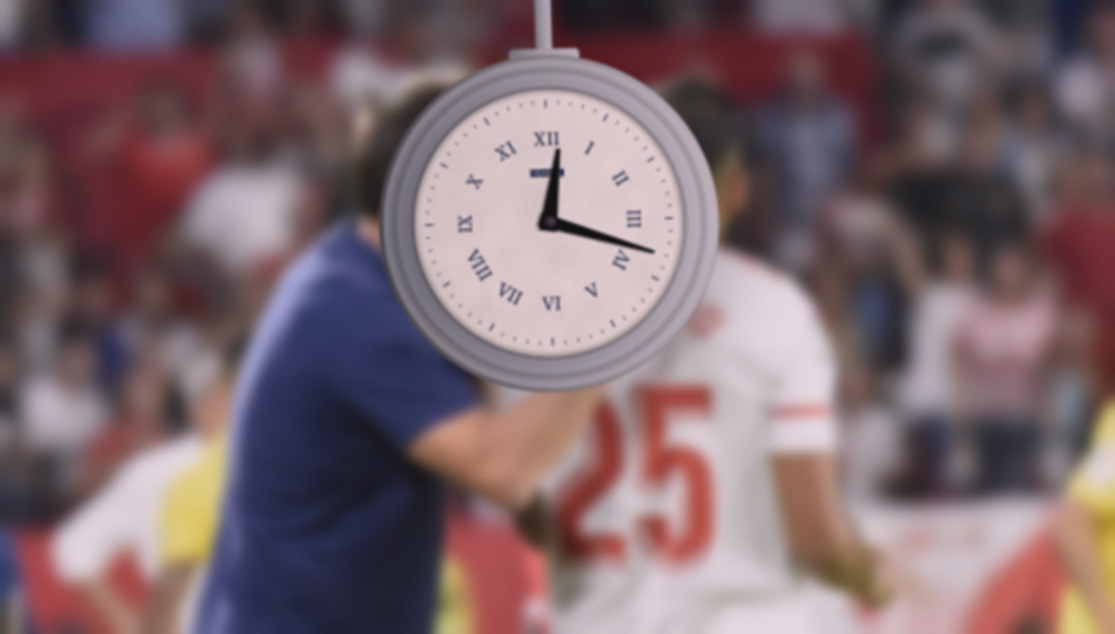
12h18
